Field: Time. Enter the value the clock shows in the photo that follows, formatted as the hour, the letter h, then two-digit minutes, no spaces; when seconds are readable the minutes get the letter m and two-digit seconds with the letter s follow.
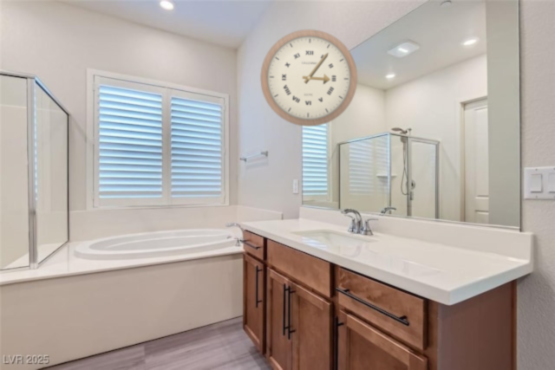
3h06
